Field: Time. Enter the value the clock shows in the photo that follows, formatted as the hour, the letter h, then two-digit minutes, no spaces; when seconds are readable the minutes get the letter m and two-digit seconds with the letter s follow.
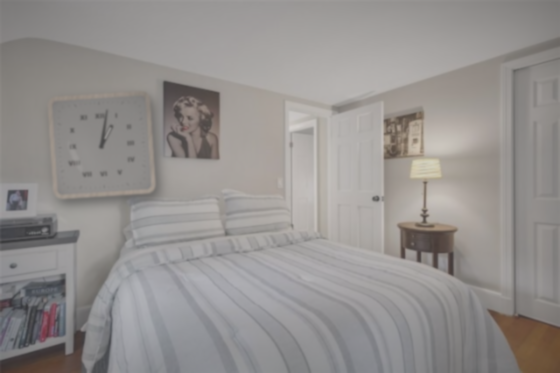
1h02
